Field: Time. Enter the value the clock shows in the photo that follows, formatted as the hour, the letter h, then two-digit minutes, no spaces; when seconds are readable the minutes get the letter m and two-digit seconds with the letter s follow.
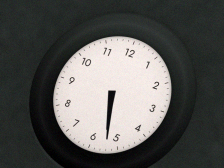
5h27
